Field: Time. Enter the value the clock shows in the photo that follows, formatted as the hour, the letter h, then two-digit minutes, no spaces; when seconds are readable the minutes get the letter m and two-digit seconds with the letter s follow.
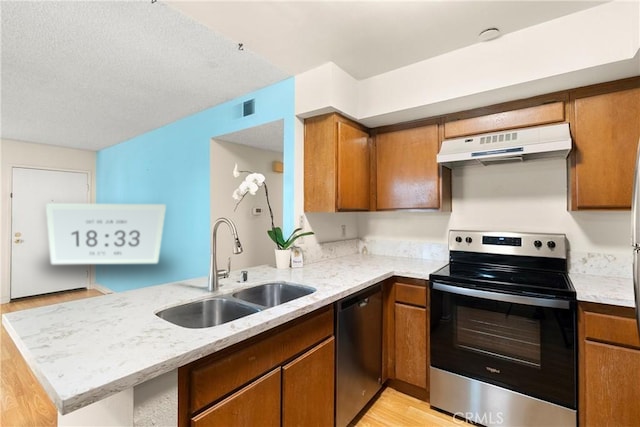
18h33
